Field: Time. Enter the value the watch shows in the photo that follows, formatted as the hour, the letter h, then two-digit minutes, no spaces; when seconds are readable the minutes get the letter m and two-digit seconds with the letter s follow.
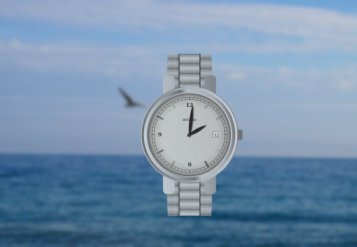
2h01
